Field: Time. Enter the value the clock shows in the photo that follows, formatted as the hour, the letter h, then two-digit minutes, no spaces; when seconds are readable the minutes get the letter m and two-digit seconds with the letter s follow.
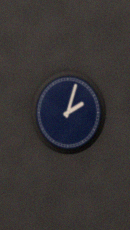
2h03
